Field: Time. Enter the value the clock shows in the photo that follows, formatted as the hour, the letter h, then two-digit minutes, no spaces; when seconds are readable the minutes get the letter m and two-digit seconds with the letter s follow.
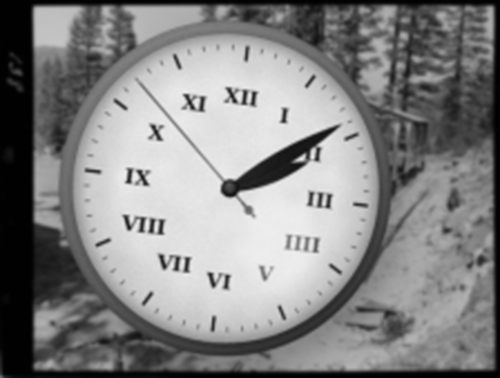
2h08m52s
